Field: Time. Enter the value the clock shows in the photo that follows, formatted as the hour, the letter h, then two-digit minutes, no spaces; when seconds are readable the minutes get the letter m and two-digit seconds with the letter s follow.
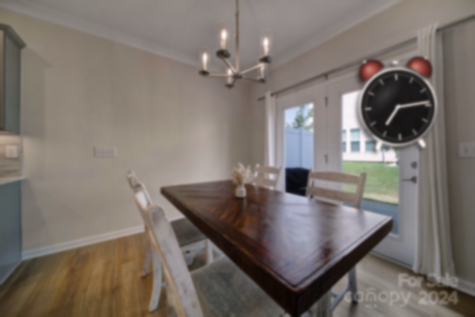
7h14
